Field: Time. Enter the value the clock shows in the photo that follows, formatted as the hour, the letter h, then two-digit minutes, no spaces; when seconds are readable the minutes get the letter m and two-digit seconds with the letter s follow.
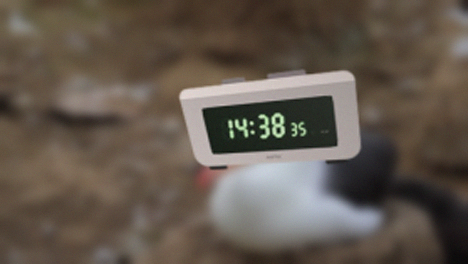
14h38m35s
